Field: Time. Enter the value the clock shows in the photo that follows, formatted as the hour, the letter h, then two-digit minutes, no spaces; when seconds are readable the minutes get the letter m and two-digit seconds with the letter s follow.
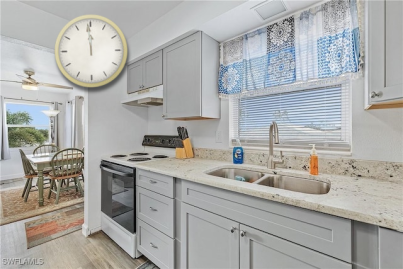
11h59
